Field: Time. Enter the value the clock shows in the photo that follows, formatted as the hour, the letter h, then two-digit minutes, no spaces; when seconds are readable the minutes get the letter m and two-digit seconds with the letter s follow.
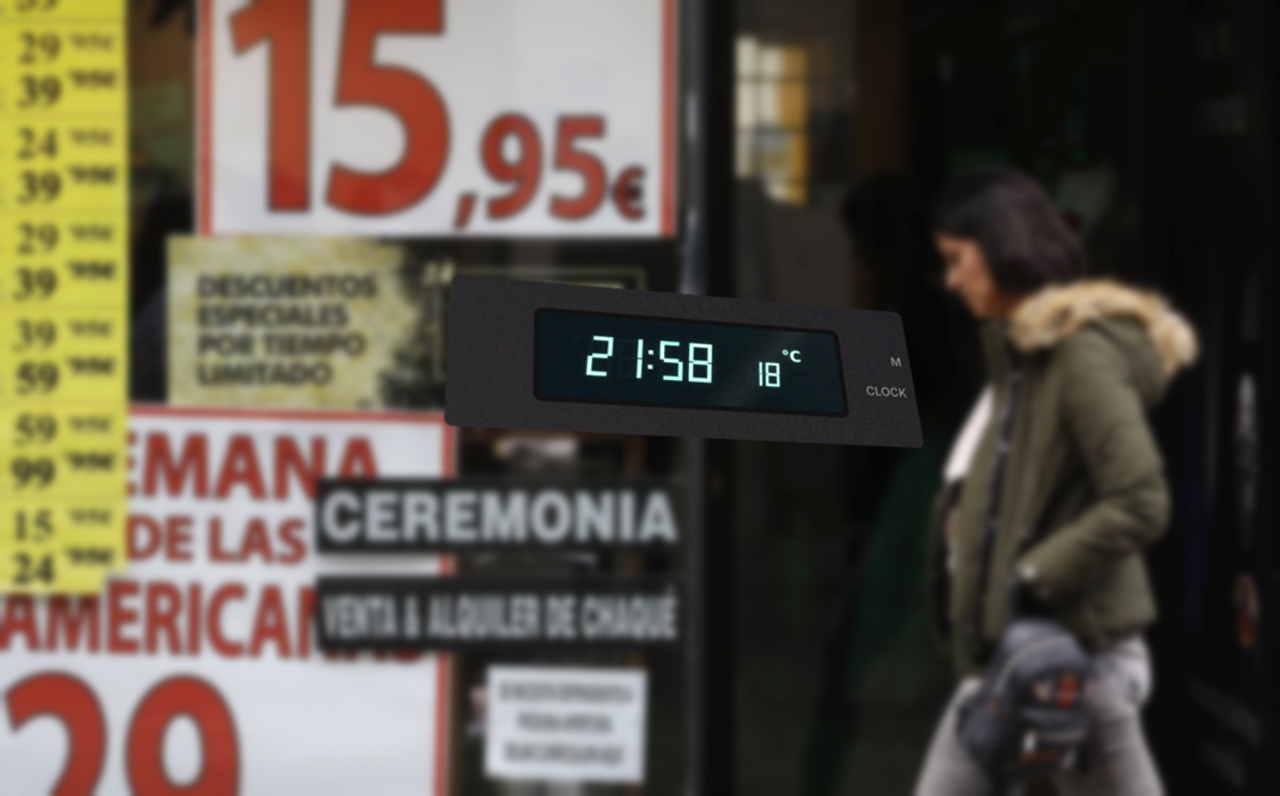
21h58
